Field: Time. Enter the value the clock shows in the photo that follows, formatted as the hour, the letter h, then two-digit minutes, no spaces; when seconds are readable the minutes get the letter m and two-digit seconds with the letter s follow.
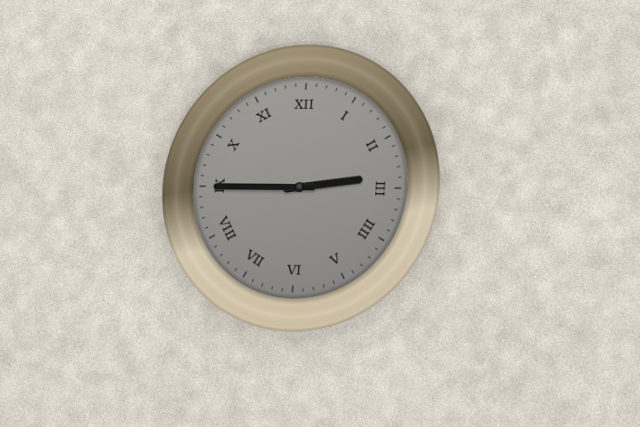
2h45
